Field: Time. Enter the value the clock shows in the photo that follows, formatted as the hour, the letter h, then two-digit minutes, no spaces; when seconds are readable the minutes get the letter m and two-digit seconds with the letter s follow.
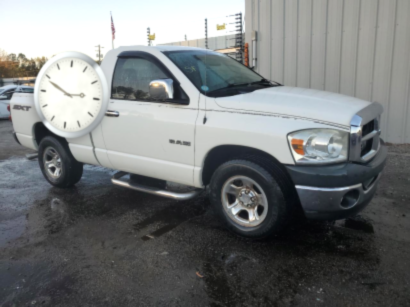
2h49
